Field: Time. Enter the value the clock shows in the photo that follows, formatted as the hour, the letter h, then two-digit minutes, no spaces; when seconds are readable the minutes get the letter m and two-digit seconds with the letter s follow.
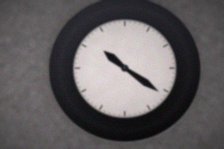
10h21
